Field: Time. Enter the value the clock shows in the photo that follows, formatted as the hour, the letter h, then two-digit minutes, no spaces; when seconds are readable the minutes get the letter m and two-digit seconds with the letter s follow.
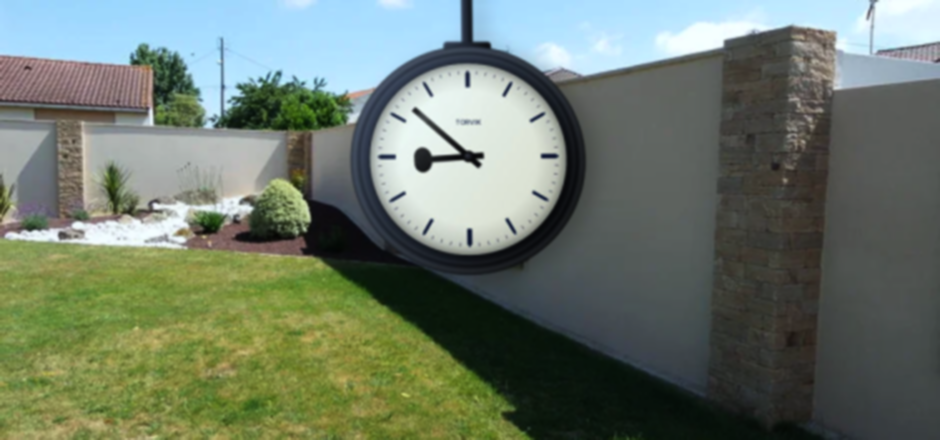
8h52
